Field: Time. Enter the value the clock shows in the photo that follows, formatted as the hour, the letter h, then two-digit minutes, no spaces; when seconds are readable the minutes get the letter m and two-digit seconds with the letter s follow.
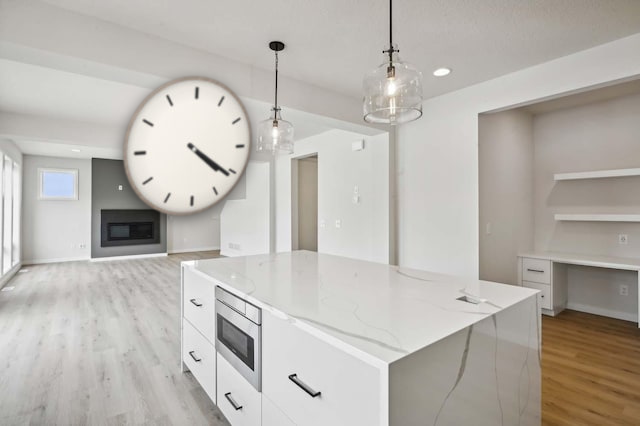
4h21
